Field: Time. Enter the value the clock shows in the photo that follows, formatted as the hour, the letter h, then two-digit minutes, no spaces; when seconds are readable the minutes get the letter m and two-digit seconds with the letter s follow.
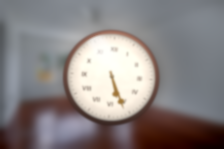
5h26
